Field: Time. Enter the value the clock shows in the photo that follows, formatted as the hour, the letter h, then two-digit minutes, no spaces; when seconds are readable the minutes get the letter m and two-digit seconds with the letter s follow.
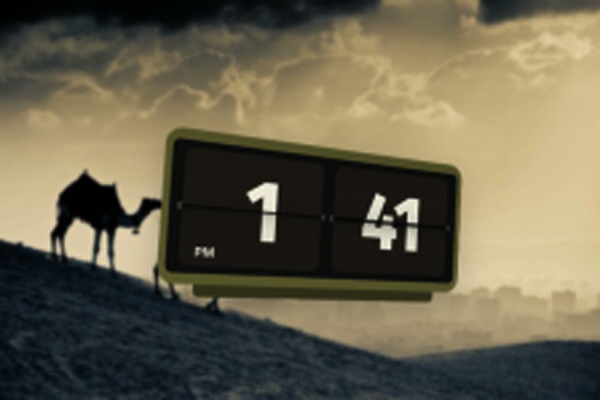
1h41
